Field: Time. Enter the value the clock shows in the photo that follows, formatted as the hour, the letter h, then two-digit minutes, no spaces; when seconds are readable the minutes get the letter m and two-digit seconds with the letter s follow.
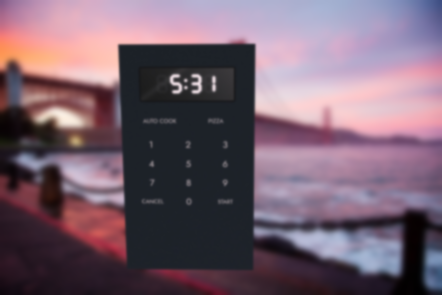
5h31
